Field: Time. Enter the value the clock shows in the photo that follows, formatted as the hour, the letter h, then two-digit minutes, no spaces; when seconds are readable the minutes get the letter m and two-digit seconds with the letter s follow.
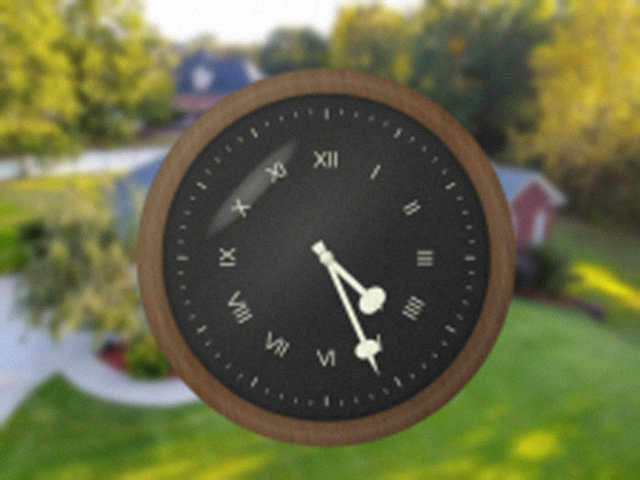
4h26
